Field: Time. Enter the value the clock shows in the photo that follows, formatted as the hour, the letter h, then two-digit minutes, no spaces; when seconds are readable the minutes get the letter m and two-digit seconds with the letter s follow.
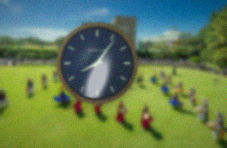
8h06
